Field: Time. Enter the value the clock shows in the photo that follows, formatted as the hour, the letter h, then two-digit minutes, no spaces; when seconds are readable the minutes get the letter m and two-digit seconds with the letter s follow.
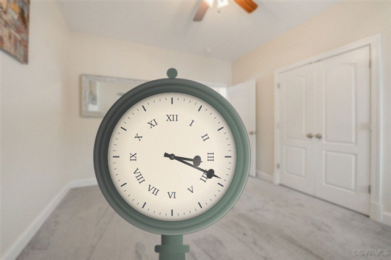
3h19
